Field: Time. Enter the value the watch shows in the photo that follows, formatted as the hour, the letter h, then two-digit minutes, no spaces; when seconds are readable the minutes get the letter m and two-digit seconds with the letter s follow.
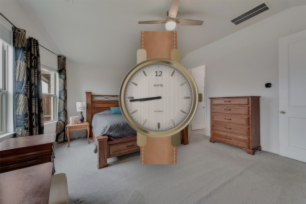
8h44
